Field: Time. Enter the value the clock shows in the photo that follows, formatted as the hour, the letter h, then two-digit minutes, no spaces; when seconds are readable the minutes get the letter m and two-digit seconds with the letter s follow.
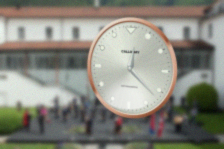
12h22
